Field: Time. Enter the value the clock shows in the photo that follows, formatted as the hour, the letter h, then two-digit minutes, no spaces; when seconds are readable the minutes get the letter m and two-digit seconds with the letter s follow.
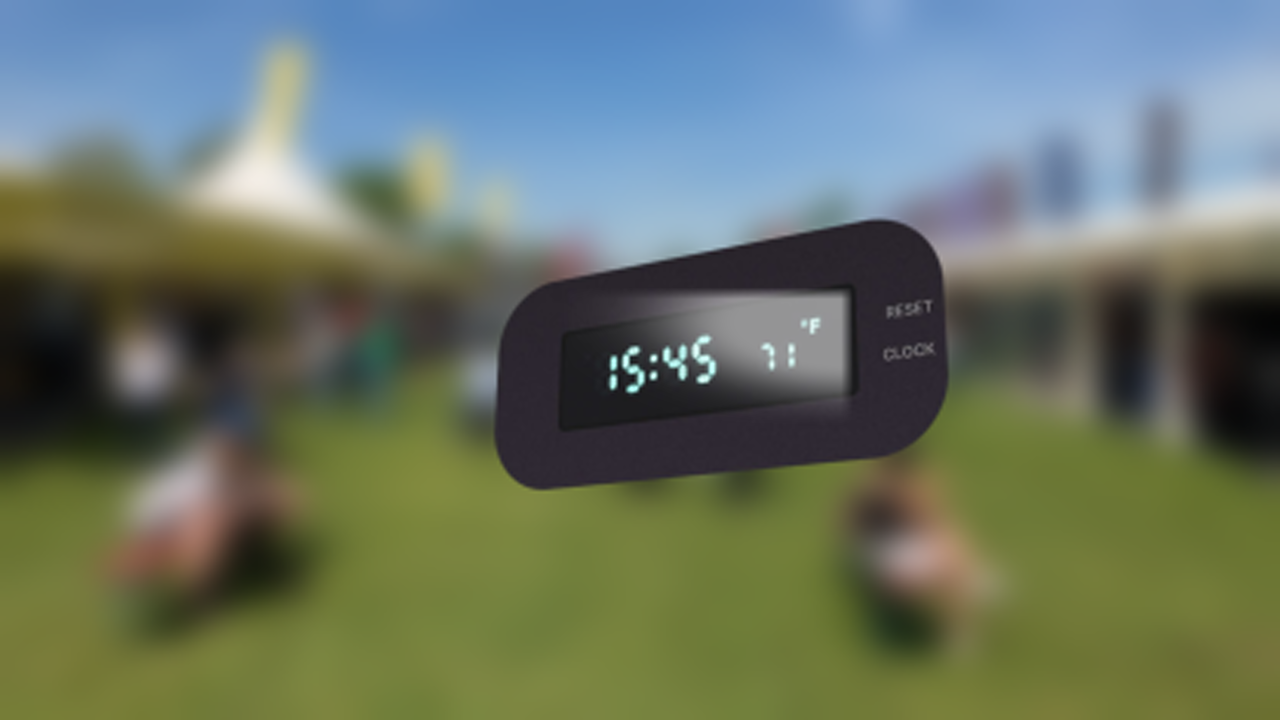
15h45
